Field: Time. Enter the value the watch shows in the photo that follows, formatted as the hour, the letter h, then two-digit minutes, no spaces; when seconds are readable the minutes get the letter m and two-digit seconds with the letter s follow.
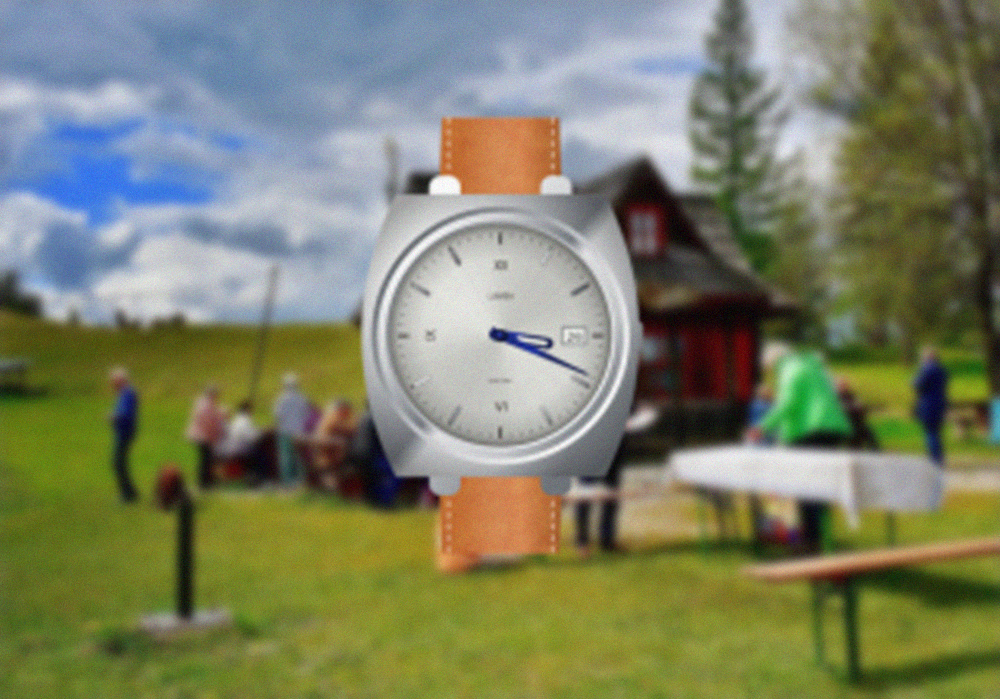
3h19
